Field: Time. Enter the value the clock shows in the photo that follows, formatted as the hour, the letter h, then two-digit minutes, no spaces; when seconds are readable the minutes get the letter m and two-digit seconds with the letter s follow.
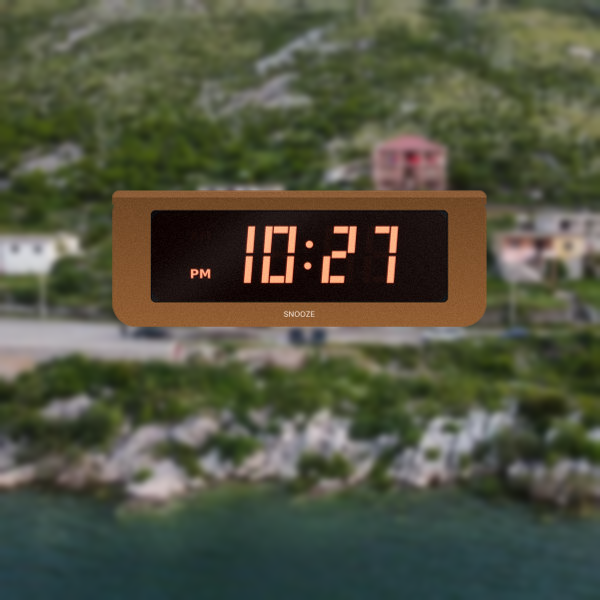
10h27
